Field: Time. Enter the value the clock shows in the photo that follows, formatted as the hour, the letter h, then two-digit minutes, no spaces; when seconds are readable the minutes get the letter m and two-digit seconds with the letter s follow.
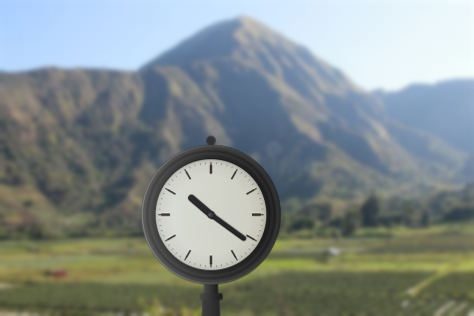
10h21
